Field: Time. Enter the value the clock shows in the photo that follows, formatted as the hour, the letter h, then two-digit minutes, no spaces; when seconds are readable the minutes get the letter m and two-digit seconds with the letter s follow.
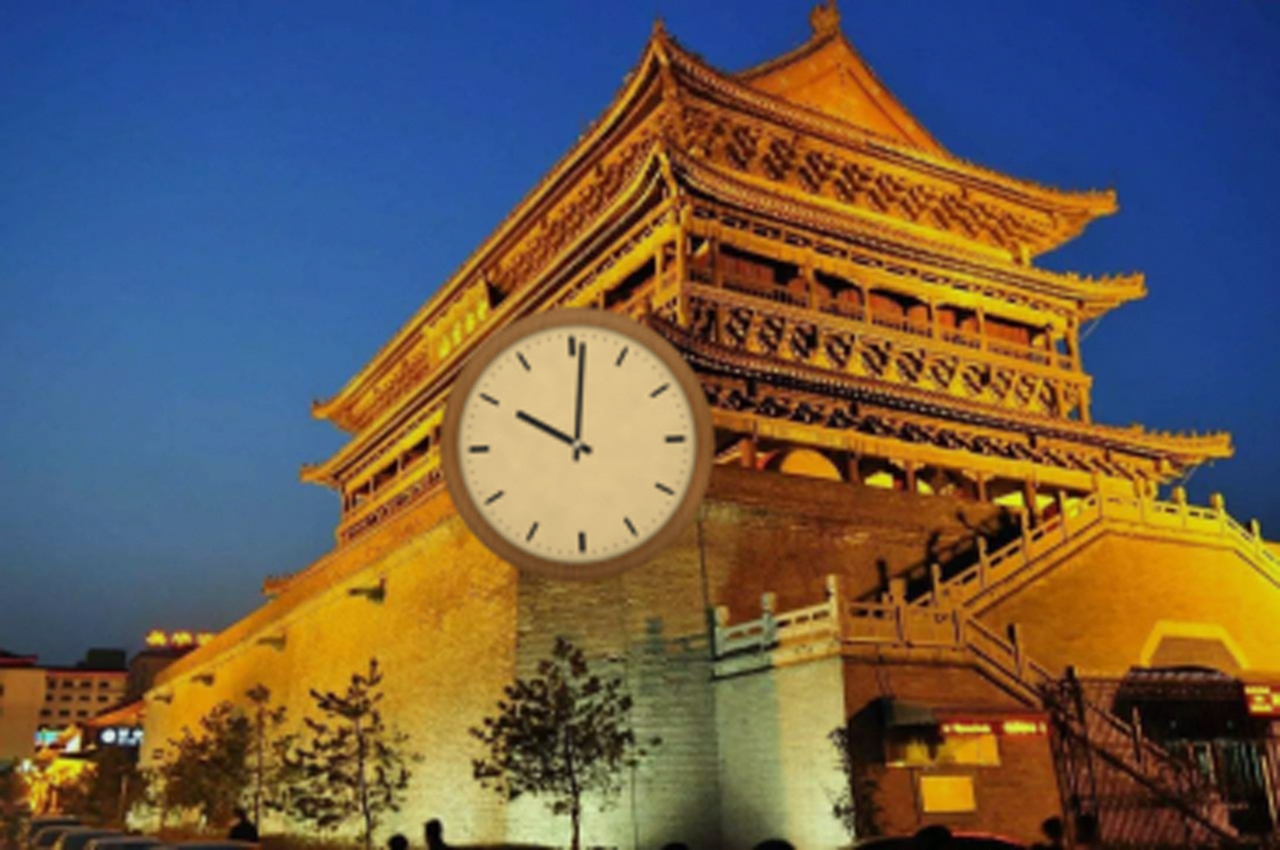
10h01
